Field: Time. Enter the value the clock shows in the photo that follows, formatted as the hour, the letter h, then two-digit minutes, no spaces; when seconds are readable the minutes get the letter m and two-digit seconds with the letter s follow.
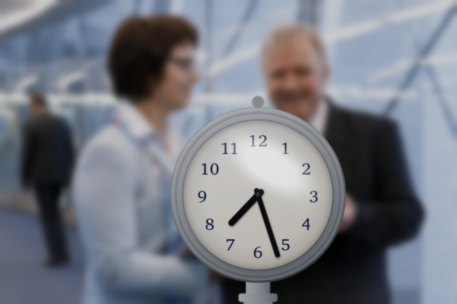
7h27
